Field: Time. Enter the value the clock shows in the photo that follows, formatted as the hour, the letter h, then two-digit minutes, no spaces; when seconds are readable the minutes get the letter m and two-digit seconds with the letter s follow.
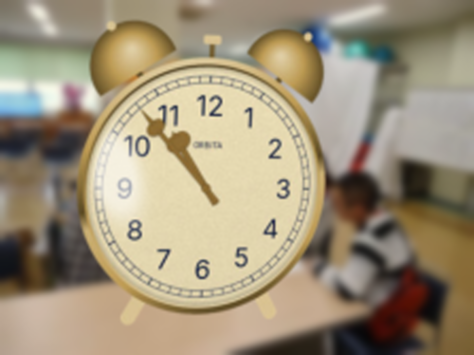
10h53
